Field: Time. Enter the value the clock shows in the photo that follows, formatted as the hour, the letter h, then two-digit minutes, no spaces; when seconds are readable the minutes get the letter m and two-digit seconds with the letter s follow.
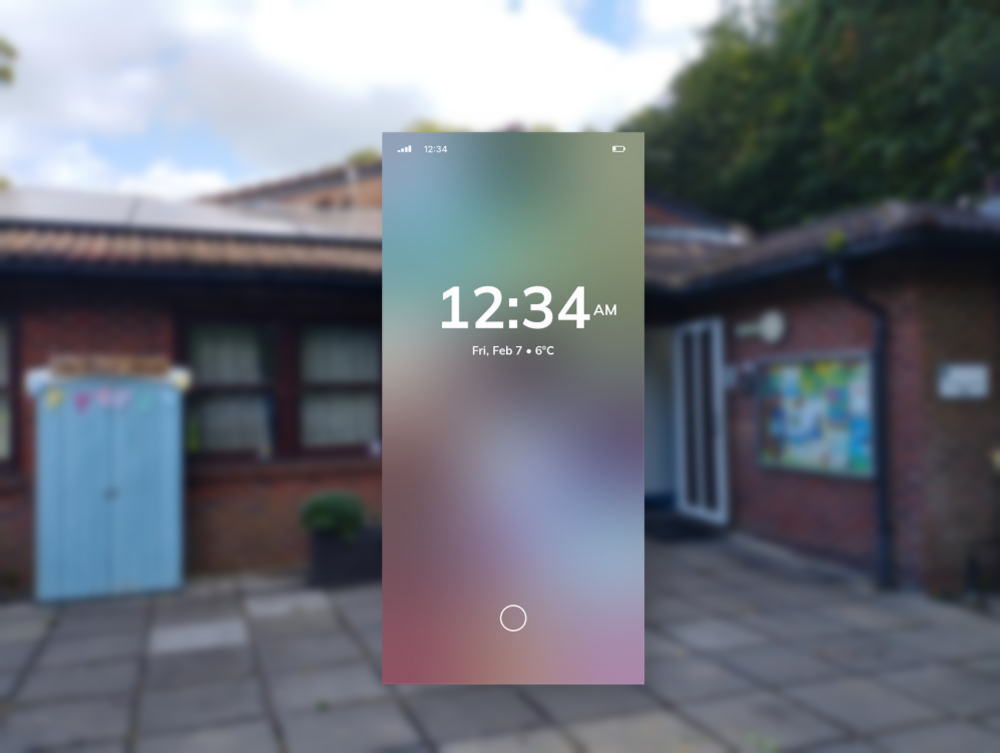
12h34
